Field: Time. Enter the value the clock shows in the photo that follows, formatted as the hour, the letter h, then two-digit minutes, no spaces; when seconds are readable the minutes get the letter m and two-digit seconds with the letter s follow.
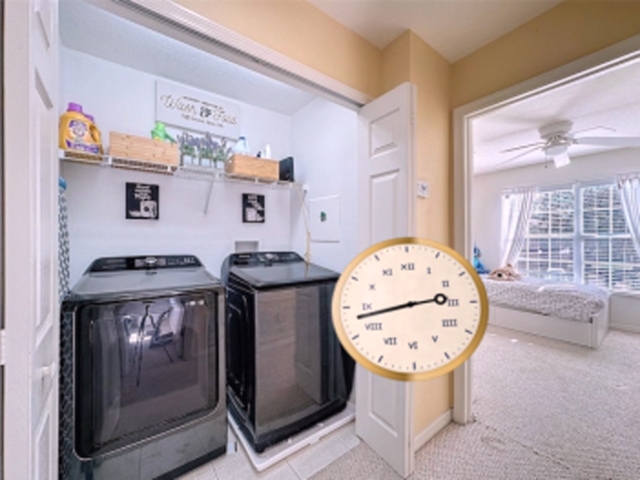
2h43
